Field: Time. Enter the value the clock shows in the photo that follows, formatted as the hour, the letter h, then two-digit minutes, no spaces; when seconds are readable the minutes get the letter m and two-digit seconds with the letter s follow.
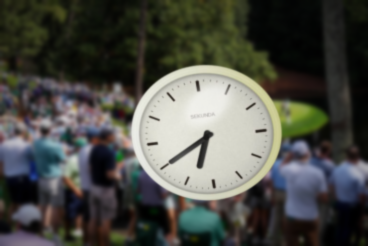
6h40
